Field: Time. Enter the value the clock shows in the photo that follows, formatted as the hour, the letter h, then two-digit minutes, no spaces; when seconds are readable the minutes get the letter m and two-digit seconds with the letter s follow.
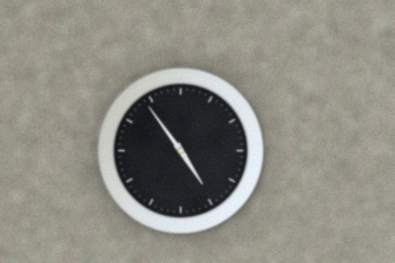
4h54
